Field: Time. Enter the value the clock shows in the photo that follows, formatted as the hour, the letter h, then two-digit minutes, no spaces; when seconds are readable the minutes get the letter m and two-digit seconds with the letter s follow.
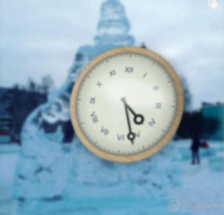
4h27
